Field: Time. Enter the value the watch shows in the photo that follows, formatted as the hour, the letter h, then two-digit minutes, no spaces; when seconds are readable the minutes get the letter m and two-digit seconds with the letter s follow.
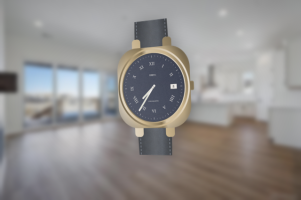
7h36
